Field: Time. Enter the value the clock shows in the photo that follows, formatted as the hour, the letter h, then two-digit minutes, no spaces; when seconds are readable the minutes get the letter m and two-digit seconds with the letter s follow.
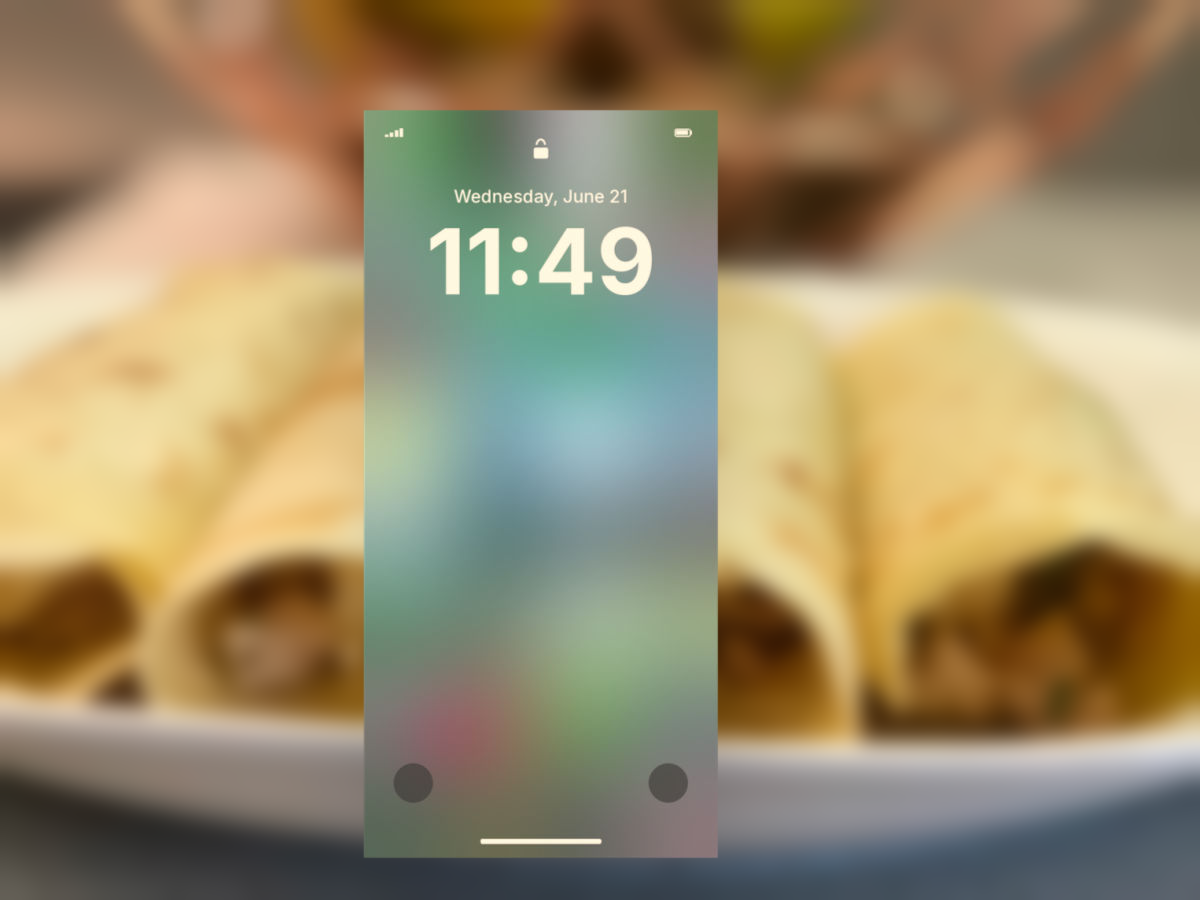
11h49
